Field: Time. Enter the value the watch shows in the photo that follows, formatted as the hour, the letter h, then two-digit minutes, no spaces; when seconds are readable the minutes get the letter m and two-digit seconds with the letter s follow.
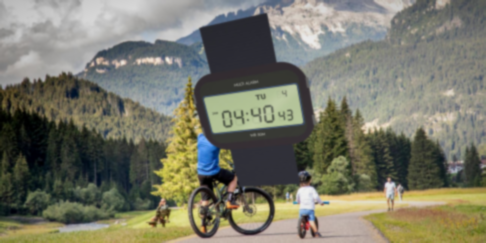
4h40m43s
